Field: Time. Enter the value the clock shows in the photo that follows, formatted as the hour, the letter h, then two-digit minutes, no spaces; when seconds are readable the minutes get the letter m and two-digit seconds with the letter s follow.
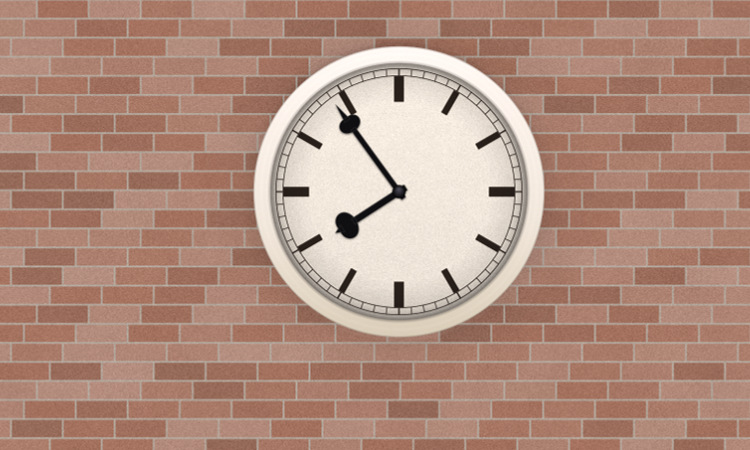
7h54
